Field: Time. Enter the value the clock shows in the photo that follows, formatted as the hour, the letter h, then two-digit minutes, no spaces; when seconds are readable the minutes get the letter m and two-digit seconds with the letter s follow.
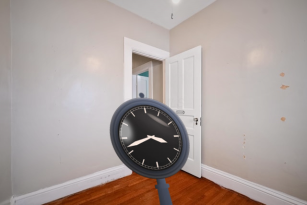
3h42
